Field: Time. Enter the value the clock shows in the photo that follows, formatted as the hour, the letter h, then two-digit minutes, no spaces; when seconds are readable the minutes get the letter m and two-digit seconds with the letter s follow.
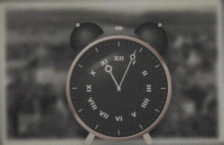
11h04
